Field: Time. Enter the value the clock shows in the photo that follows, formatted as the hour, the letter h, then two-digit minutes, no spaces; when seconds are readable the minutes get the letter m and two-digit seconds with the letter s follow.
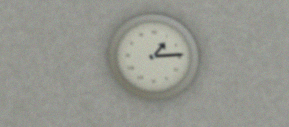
1h14
